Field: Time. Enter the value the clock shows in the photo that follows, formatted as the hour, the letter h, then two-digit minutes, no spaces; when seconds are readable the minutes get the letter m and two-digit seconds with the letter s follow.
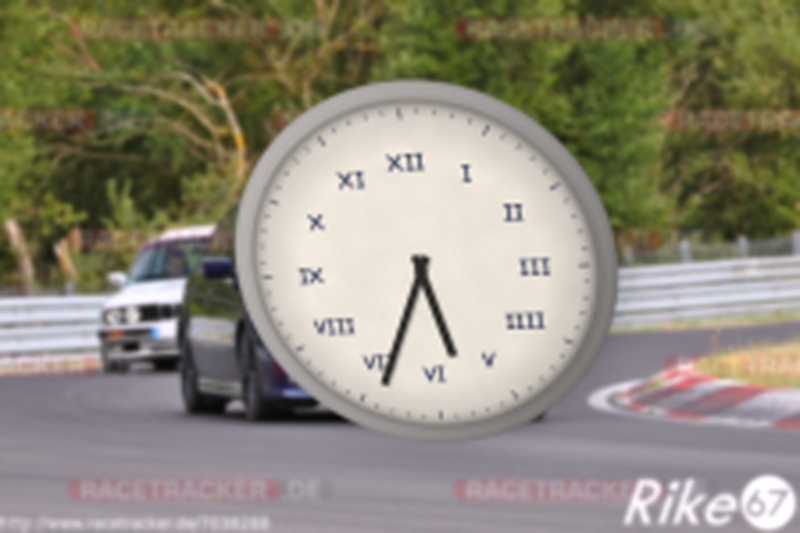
5h34
